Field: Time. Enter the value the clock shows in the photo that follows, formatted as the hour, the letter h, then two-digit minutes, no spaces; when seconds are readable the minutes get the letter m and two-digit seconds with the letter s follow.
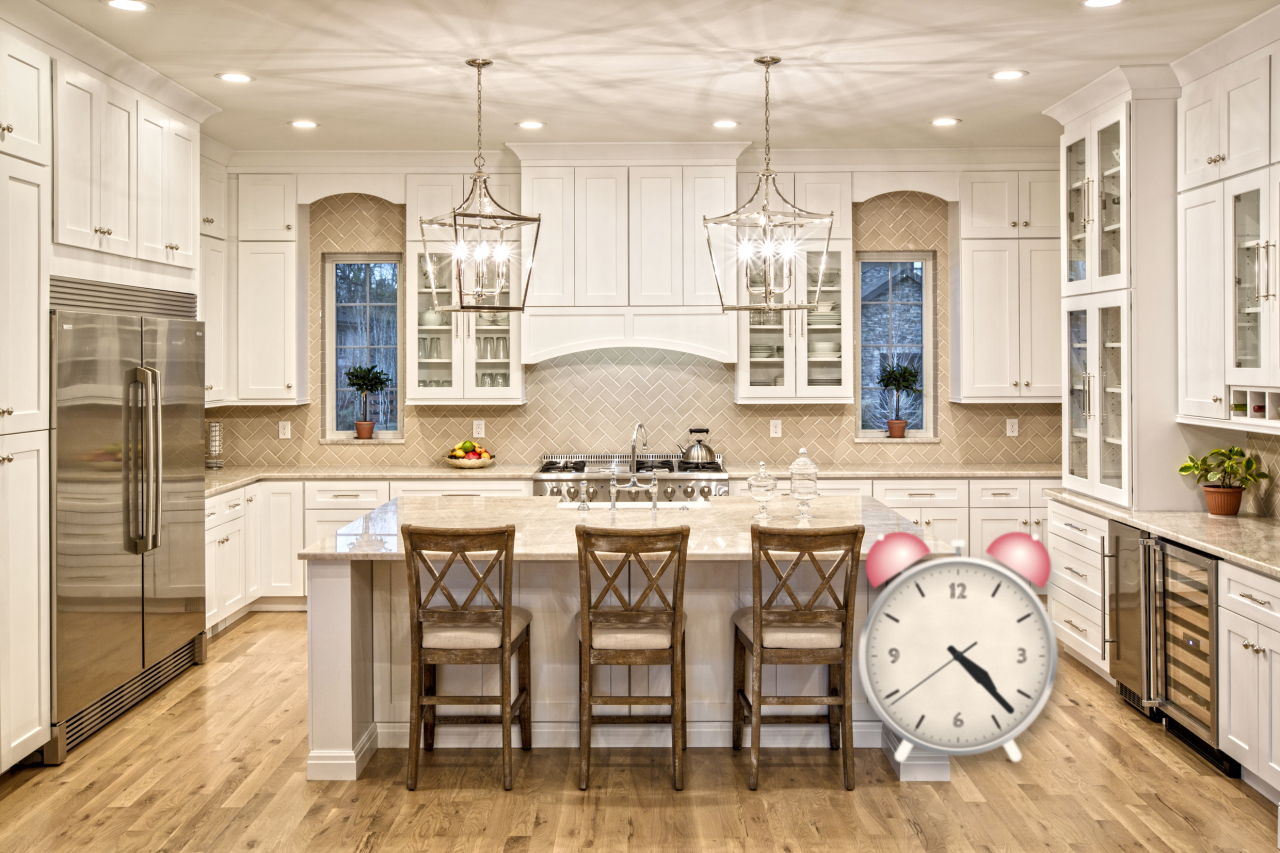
4h22m39s
